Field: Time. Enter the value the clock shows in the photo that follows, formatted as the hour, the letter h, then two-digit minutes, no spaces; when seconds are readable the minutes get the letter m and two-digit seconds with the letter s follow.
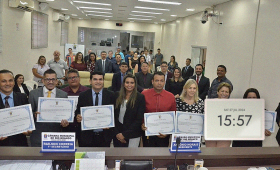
15h57
